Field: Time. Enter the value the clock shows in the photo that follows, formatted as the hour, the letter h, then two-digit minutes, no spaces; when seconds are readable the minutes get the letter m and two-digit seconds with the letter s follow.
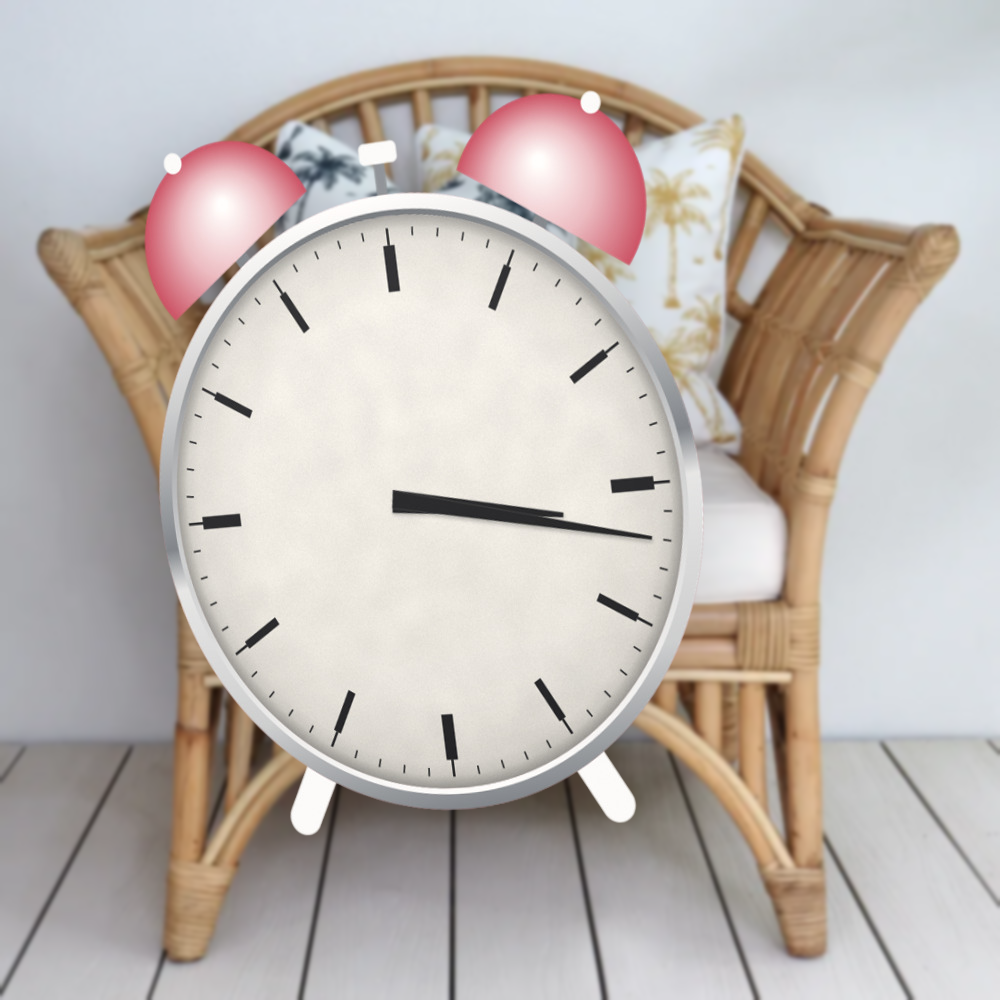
3h17
